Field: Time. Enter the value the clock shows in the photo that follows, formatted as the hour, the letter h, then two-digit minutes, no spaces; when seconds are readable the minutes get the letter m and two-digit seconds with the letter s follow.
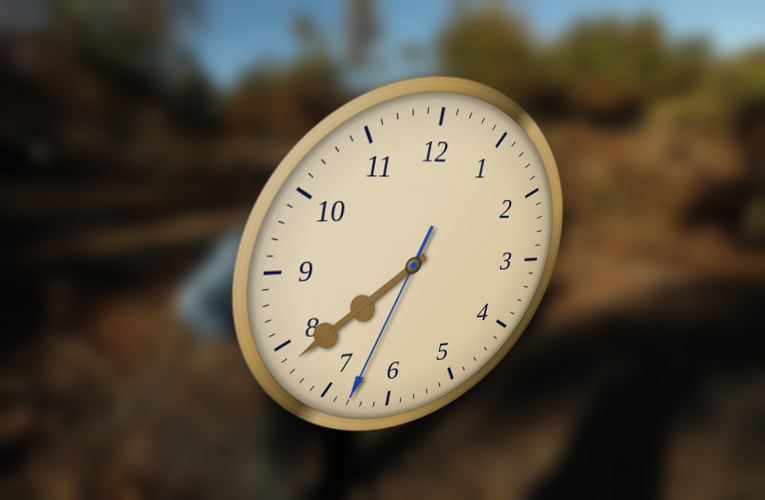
7h38m33s
